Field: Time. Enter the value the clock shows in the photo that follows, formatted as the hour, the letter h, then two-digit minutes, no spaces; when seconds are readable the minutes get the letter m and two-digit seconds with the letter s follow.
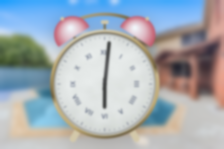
6h01
